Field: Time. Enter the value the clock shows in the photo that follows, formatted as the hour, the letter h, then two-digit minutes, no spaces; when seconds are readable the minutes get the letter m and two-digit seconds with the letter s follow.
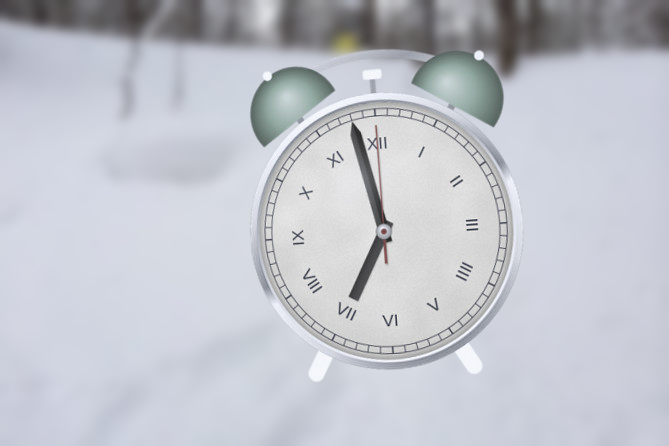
6h58m00s
